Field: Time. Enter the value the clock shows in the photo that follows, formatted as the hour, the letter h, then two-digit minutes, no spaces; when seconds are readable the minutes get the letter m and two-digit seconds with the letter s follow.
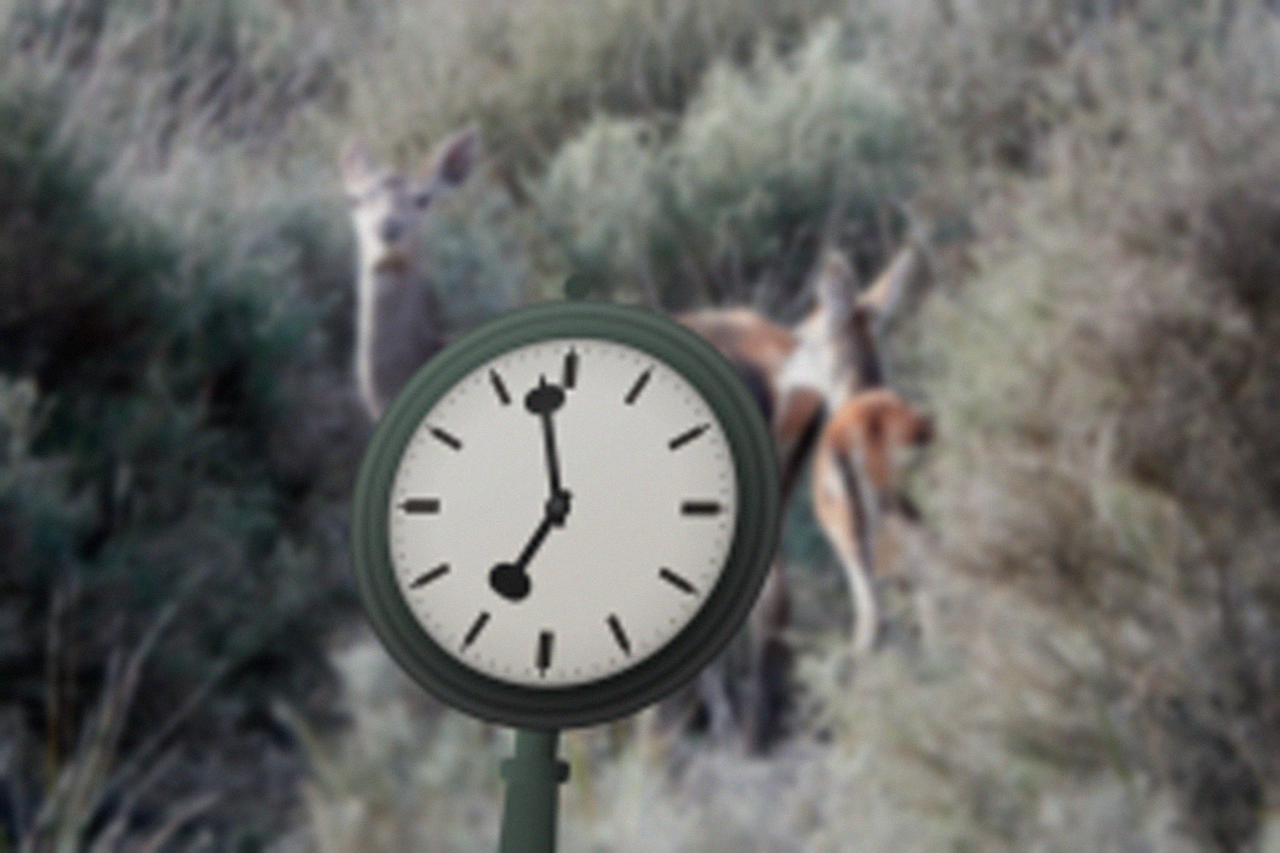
6h58
